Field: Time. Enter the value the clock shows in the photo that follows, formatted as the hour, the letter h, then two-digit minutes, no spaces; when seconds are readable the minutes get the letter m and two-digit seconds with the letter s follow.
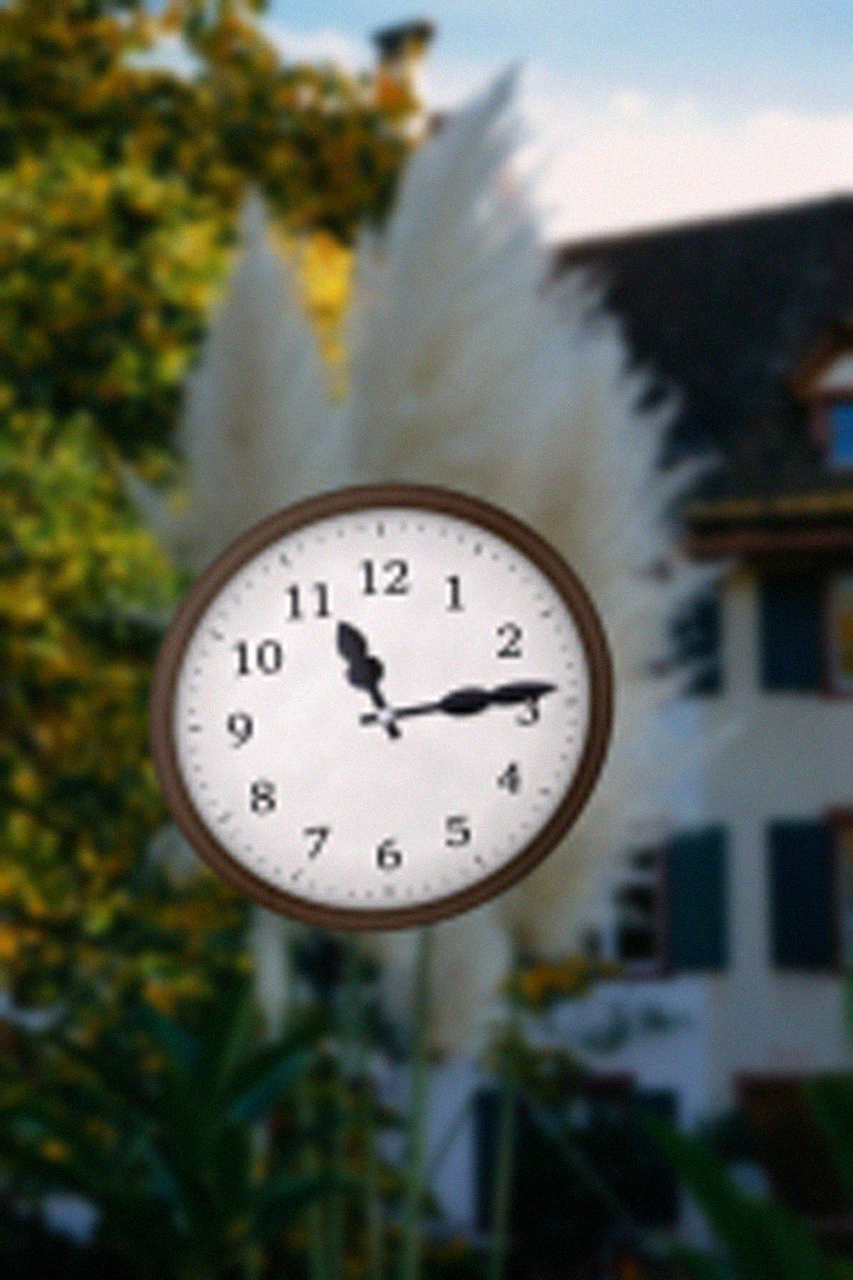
11h14
